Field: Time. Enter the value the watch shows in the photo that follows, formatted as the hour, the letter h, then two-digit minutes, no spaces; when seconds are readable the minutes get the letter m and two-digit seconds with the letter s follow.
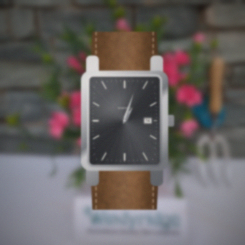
1h03
